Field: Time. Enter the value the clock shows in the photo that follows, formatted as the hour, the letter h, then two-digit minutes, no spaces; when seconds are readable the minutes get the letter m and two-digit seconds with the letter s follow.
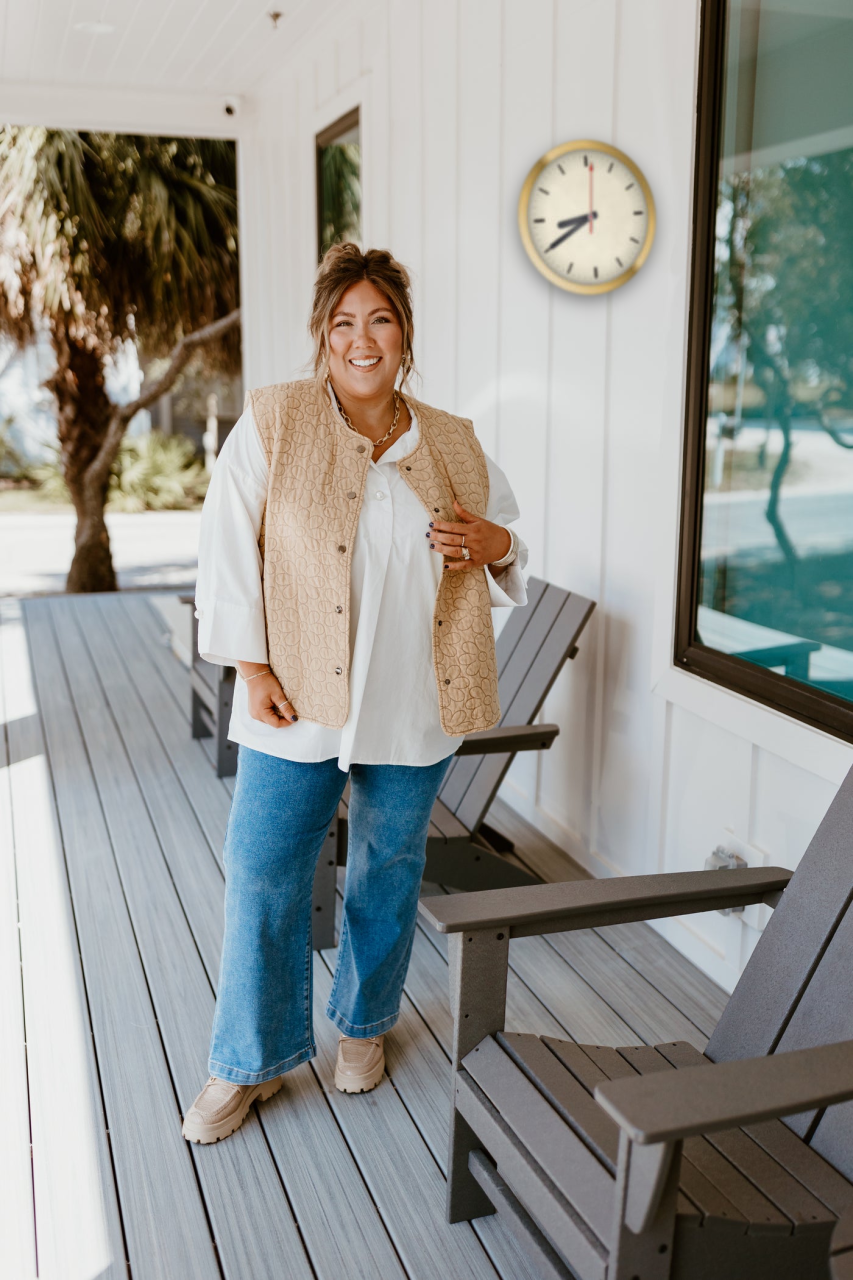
8h40m01s
